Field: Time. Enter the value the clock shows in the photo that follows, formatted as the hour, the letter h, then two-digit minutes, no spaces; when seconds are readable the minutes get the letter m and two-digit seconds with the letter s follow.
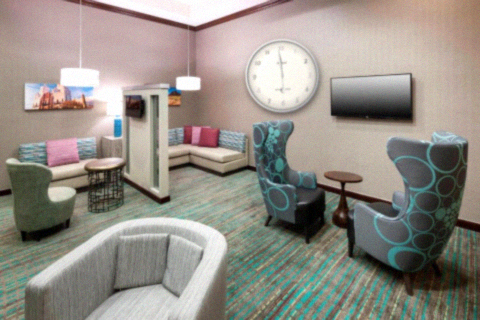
5h59
